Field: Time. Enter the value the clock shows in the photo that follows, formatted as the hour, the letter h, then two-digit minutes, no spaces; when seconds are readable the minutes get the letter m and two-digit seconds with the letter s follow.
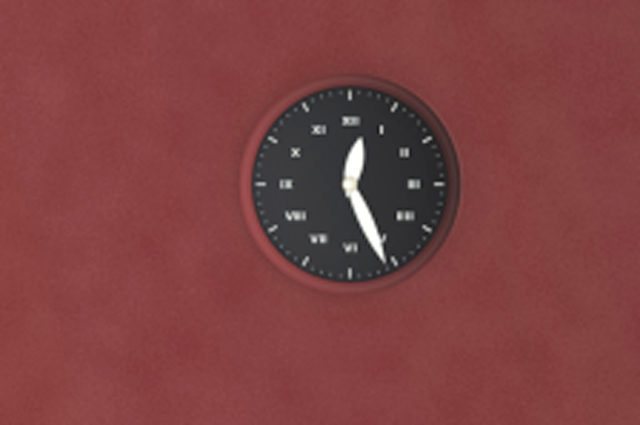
12h26
